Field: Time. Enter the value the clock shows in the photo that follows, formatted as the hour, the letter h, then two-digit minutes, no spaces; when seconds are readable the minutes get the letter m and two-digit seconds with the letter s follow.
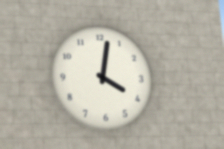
4h02
